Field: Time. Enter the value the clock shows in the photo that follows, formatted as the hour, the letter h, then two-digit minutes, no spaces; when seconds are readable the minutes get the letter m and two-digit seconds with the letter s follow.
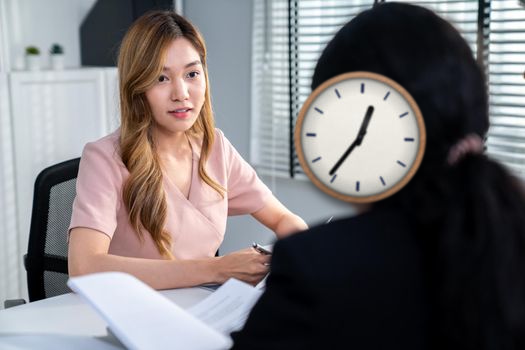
12h36
